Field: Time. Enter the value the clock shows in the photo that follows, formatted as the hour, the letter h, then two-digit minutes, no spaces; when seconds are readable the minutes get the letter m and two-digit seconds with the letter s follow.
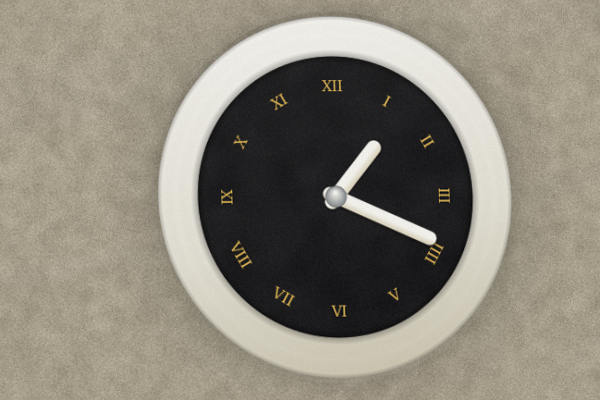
1h19
